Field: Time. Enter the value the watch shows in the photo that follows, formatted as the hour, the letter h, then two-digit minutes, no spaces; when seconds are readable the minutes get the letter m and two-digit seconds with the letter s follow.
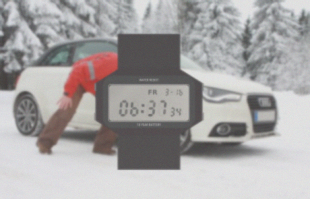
6h37m34s
